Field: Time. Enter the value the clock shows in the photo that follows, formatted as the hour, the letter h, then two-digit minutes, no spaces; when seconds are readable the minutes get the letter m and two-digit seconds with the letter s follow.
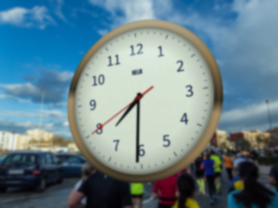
7h30m40s
